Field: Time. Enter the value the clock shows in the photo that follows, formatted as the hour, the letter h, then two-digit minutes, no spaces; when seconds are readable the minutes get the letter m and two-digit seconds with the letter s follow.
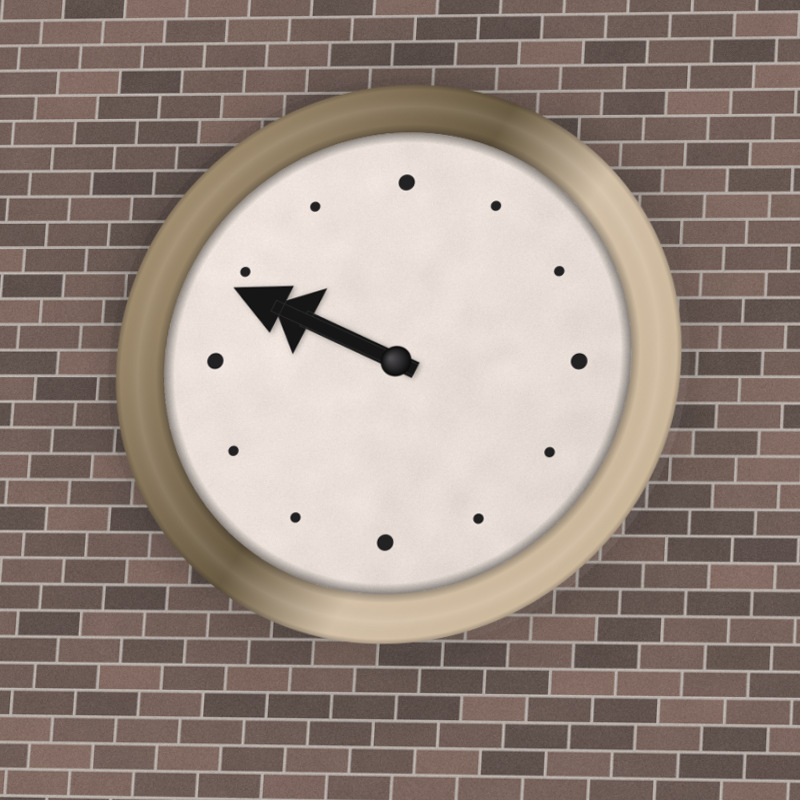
9h49
